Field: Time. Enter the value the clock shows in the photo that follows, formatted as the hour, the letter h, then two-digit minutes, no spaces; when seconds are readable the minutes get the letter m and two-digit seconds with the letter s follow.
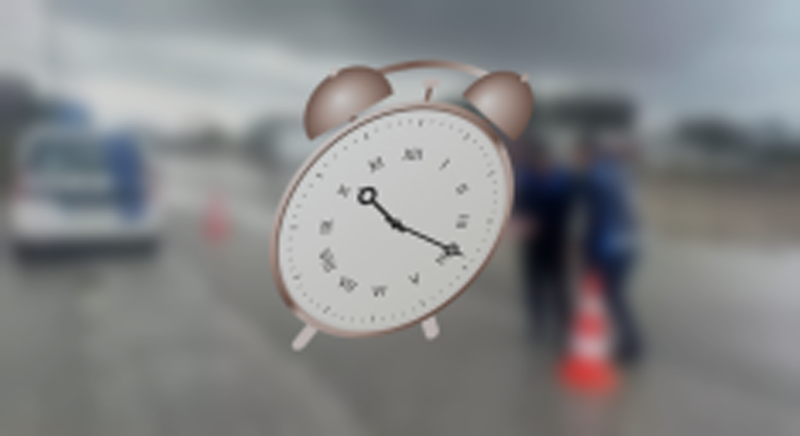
10h19
